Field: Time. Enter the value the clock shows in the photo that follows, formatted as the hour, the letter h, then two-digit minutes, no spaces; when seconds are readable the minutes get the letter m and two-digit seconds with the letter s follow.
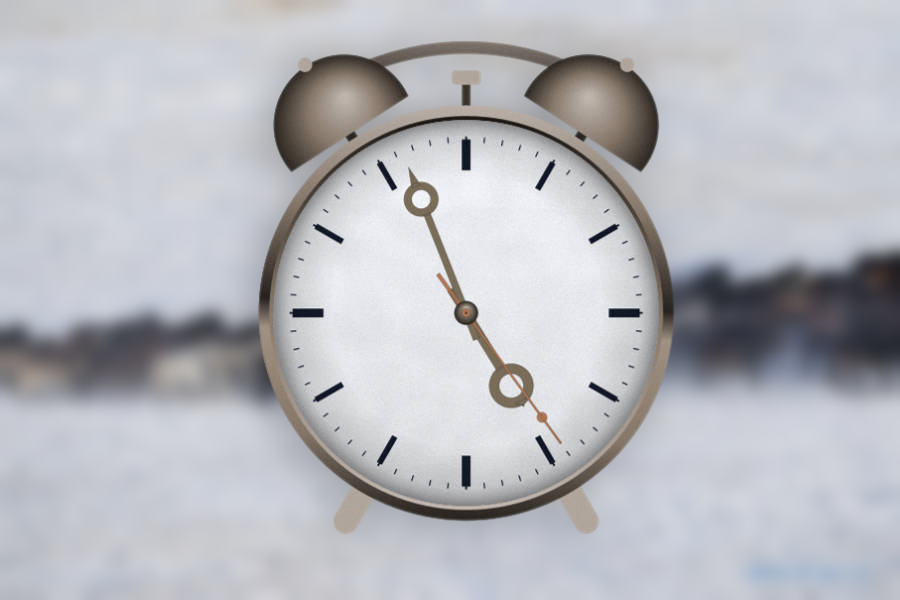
4h56m24s
